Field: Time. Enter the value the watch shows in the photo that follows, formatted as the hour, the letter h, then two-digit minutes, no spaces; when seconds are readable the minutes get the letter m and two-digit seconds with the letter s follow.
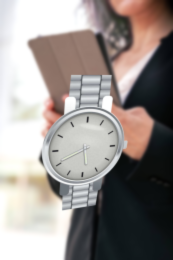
5h41
